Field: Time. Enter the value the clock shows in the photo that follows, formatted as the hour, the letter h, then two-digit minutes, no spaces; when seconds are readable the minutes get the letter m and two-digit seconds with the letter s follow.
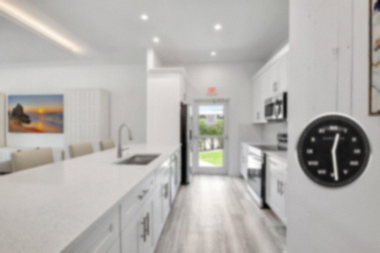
12h29
